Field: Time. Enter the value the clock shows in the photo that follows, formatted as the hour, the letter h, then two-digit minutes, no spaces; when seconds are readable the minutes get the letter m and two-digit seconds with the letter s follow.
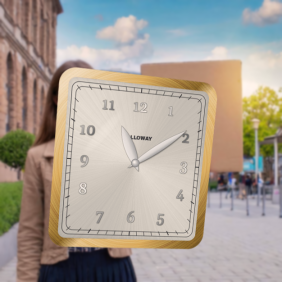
11h09
